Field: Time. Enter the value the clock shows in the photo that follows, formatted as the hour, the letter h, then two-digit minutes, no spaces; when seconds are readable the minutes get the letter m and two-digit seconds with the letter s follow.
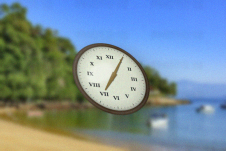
7h05
